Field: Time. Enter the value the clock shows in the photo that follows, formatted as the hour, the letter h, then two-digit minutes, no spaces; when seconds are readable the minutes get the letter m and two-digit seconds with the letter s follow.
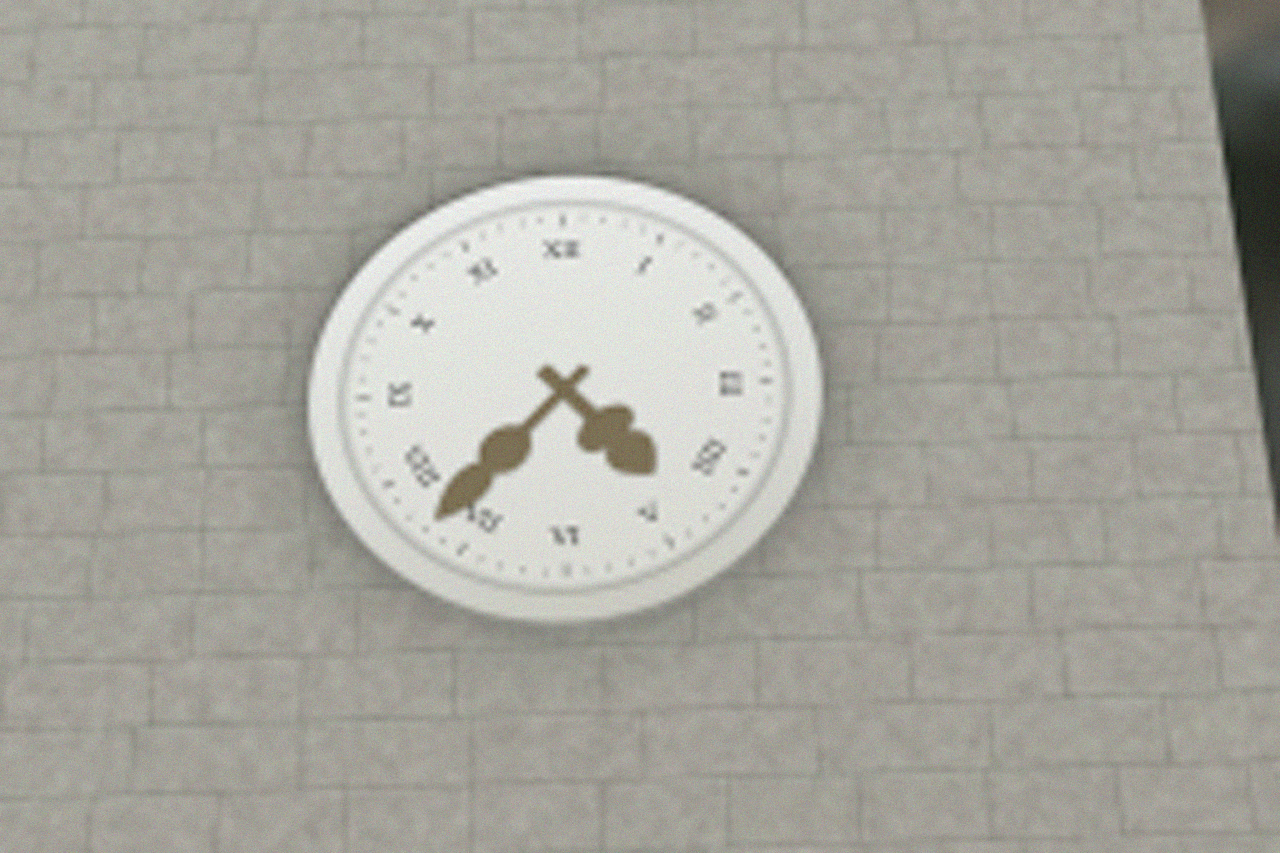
4h37
